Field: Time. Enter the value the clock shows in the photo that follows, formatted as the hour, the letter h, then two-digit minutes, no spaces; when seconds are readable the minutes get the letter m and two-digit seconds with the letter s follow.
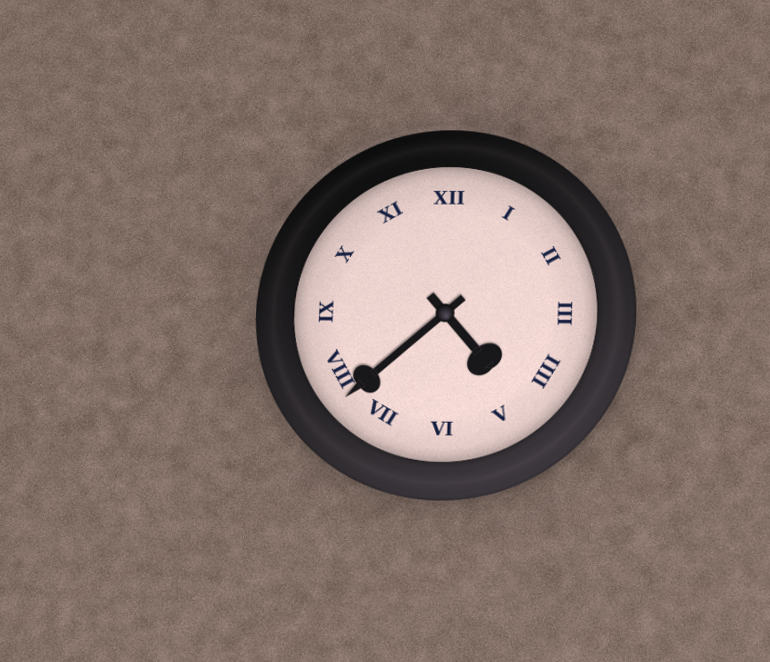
4h38
